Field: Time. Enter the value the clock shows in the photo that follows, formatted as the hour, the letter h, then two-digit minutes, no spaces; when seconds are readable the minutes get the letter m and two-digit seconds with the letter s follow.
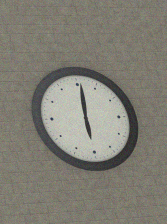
6h01
